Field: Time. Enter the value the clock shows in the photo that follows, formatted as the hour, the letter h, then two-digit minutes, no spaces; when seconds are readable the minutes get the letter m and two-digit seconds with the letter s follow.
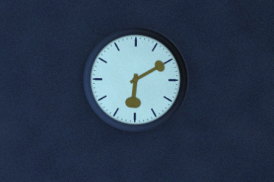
6h10
